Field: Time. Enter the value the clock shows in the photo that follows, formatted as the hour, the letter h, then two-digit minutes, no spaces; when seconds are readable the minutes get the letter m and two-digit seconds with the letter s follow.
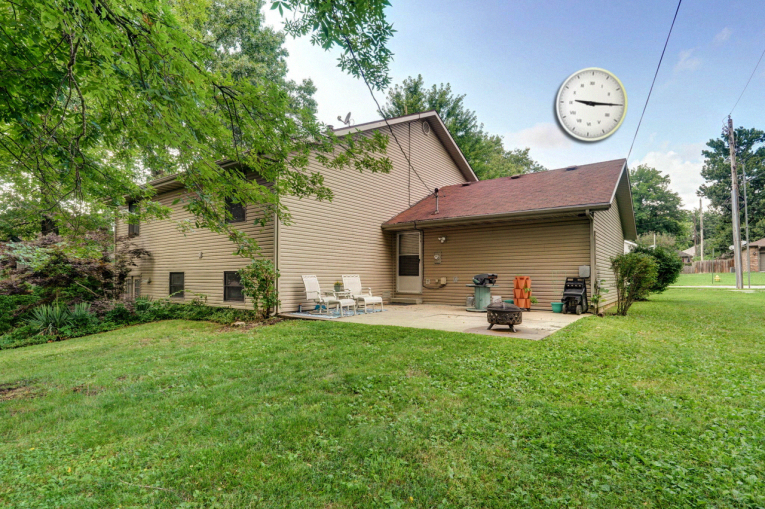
9h15
